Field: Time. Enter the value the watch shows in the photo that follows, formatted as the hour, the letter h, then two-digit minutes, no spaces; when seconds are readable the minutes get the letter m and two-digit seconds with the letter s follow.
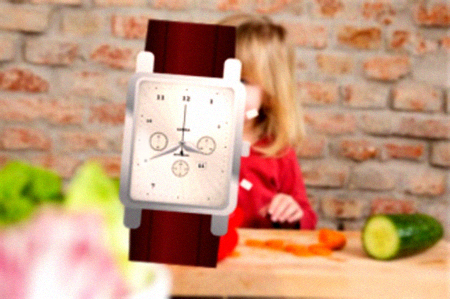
3h40
